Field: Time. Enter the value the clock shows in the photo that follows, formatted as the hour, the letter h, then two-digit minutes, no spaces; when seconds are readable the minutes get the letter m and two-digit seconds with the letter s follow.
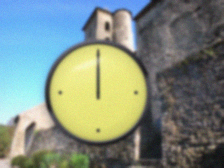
12h00
